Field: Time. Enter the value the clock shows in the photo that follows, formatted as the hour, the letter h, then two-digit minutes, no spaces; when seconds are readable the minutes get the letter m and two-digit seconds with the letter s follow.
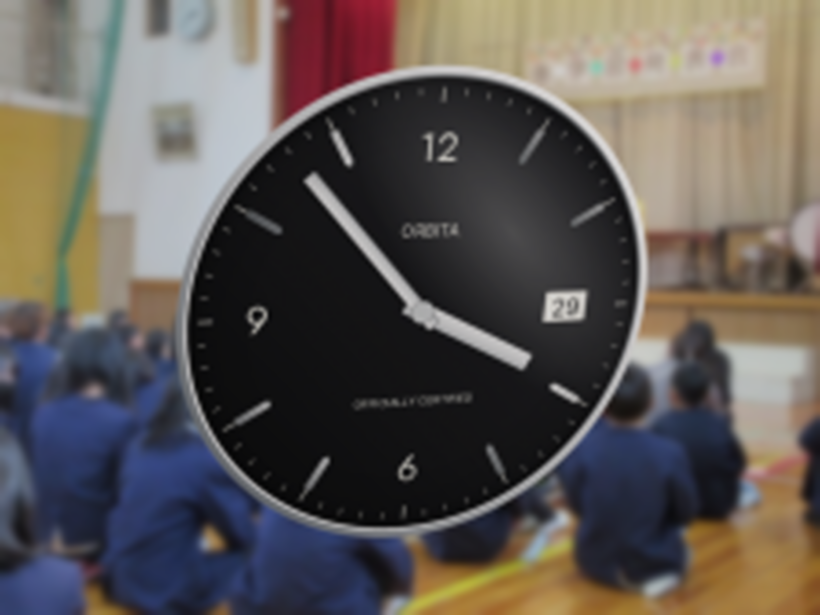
3h53
